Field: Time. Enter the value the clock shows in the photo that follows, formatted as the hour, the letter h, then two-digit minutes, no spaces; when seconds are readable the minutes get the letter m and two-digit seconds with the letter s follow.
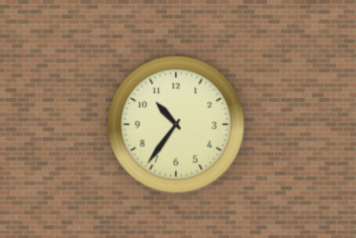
10h36
